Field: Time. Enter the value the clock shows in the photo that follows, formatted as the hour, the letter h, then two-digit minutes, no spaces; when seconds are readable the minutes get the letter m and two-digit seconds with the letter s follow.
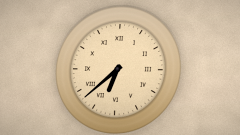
6h38
